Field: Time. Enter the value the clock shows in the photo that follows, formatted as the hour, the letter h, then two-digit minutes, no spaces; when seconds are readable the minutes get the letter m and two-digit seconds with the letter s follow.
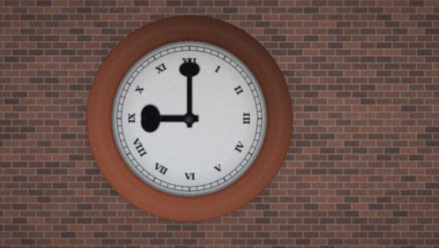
9h00
